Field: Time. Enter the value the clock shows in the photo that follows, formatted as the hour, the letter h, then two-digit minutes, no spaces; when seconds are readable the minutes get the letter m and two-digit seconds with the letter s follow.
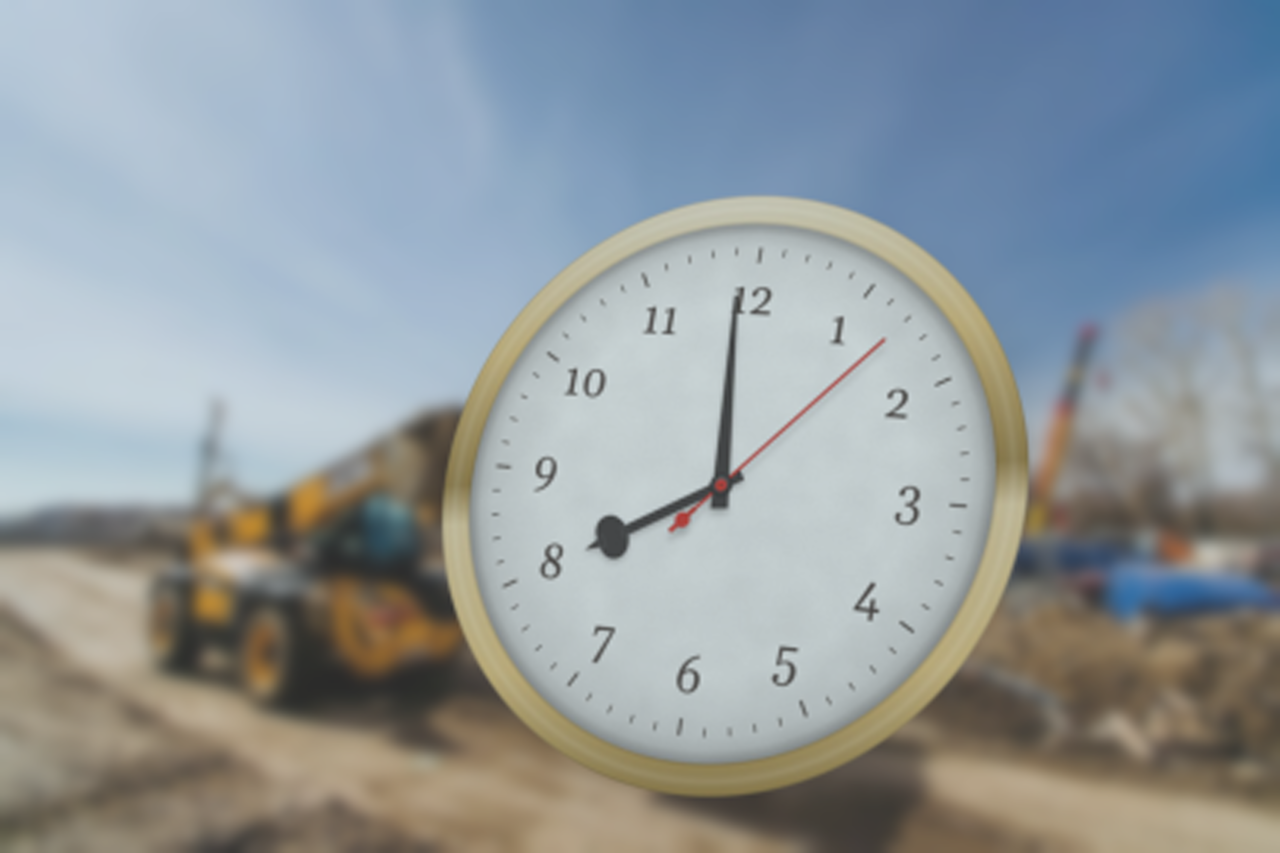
7h59m07s
